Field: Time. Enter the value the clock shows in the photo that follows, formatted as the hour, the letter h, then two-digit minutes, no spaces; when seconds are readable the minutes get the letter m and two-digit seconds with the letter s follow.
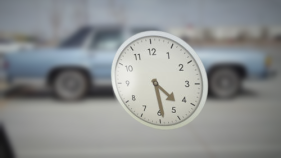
4h29
